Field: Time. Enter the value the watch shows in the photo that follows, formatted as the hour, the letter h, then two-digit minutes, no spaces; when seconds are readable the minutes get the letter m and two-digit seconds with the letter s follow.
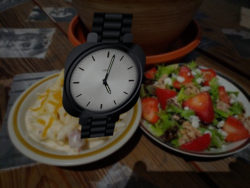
5h02
